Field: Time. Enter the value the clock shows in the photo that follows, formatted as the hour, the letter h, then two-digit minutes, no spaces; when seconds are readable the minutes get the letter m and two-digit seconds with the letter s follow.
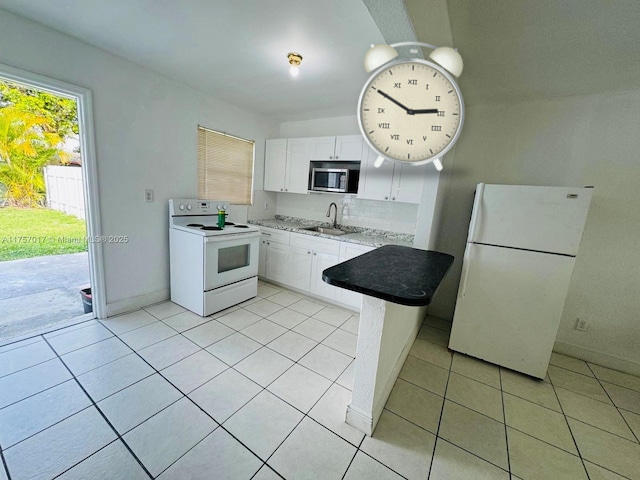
2h50
